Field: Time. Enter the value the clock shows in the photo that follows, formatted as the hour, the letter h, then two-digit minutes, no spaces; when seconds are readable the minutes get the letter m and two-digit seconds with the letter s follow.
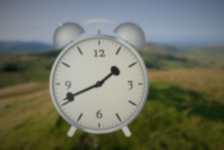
1h41
